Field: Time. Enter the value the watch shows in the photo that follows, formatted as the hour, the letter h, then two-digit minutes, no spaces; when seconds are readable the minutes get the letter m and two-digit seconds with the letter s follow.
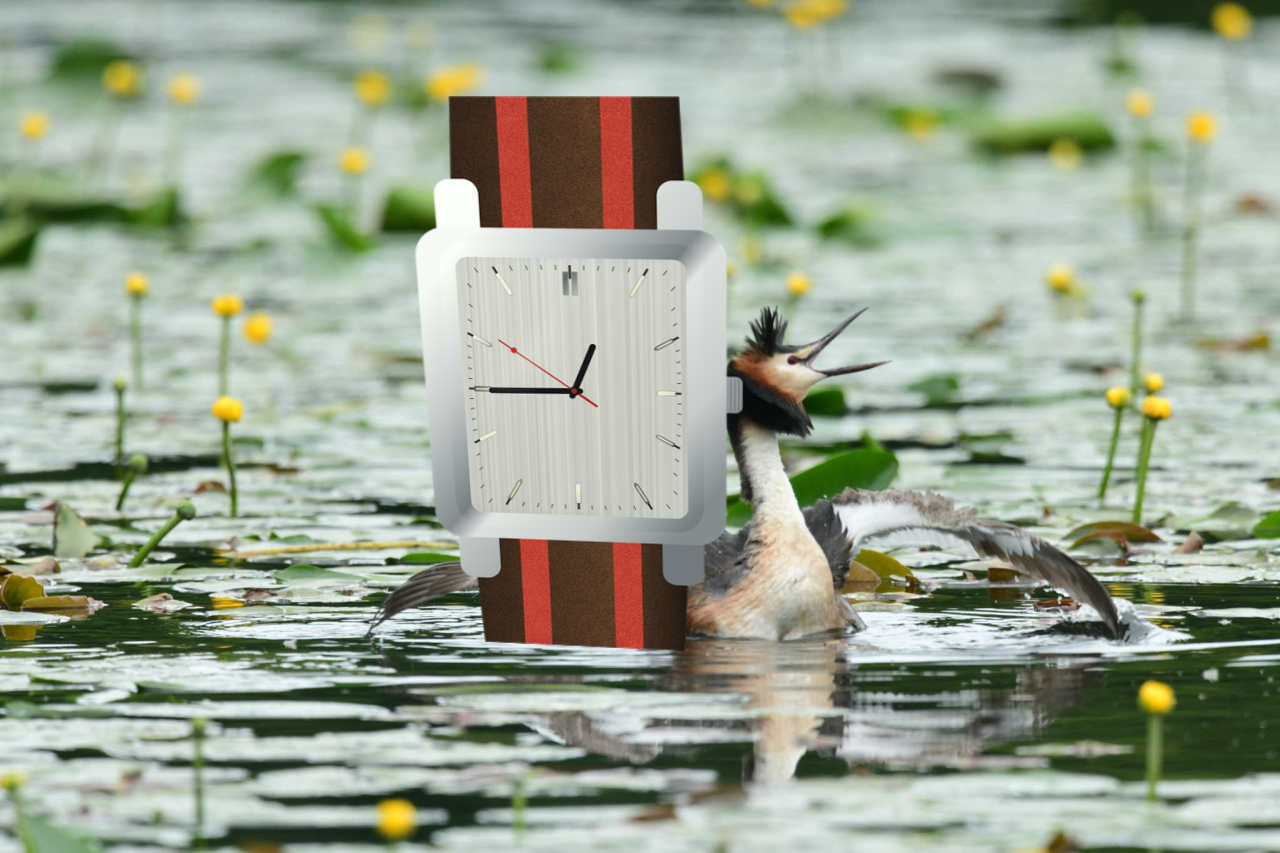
12h44m51s
